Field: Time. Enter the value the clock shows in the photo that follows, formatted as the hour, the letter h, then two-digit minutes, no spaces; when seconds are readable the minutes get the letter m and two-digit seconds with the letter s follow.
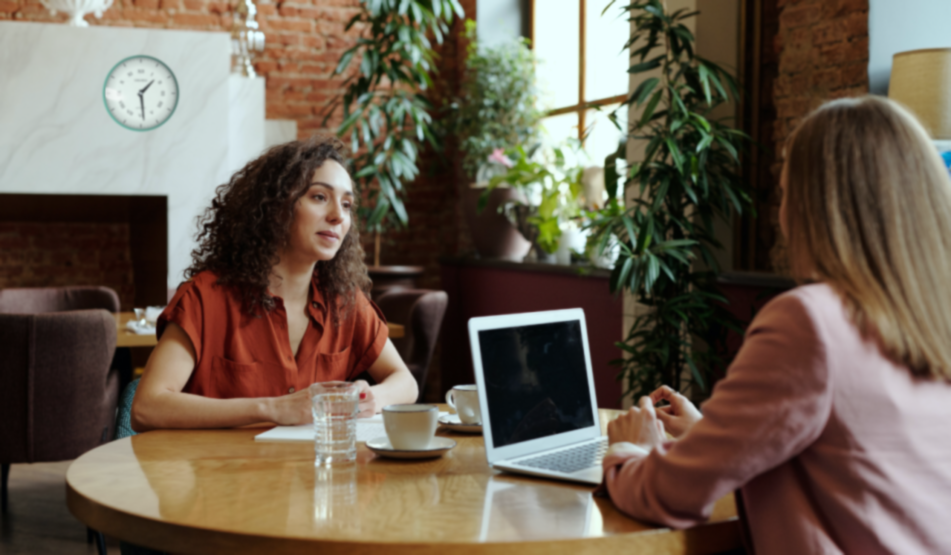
1h29
